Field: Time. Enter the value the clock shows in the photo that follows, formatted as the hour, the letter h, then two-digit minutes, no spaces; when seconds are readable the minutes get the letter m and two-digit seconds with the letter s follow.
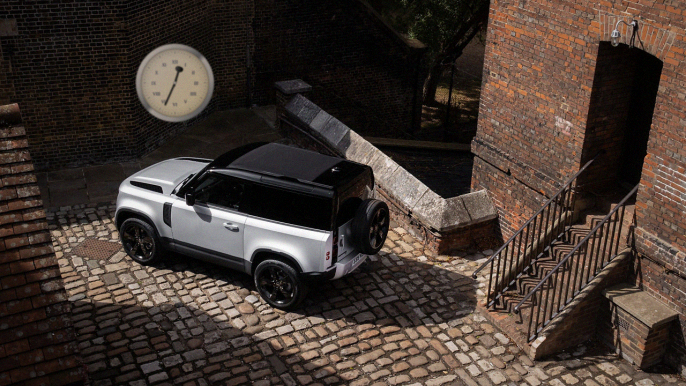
12h34
